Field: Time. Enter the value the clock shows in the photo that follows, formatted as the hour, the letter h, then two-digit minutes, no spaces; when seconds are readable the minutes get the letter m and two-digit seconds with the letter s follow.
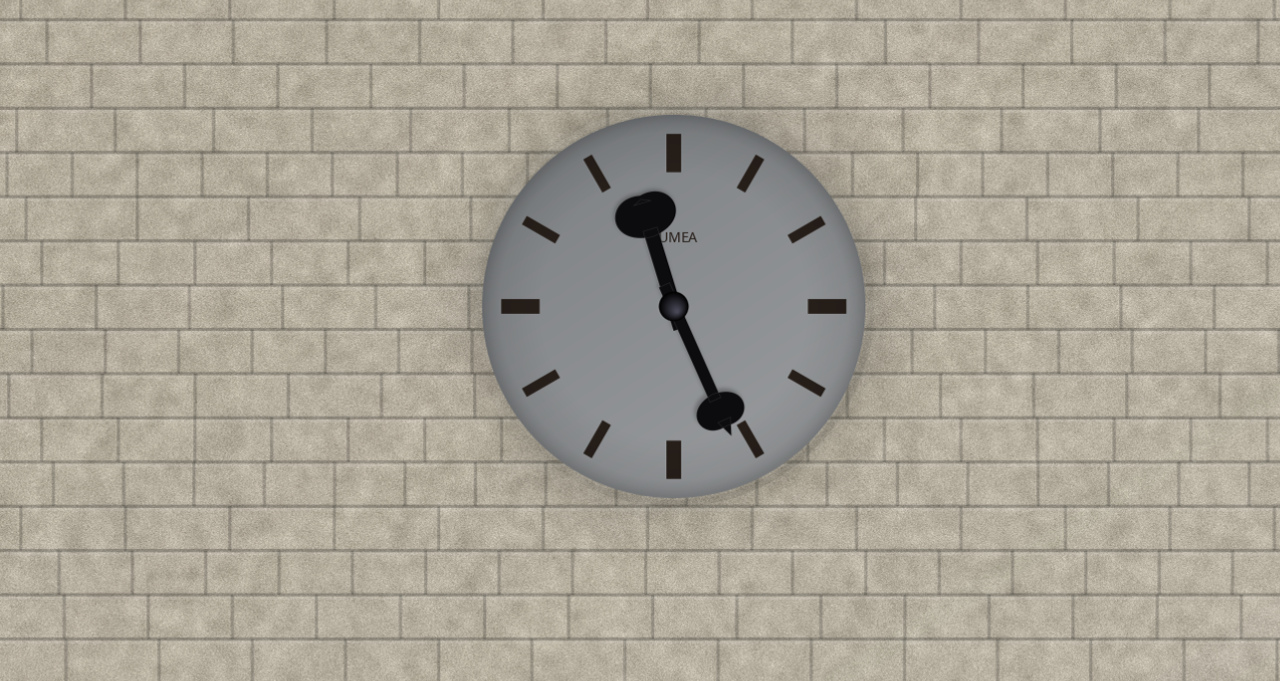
11h26
